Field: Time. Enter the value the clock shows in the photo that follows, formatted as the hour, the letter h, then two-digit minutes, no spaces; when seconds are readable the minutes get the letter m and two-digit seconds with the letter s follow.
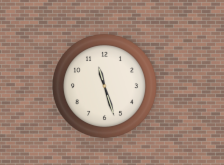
11h27
